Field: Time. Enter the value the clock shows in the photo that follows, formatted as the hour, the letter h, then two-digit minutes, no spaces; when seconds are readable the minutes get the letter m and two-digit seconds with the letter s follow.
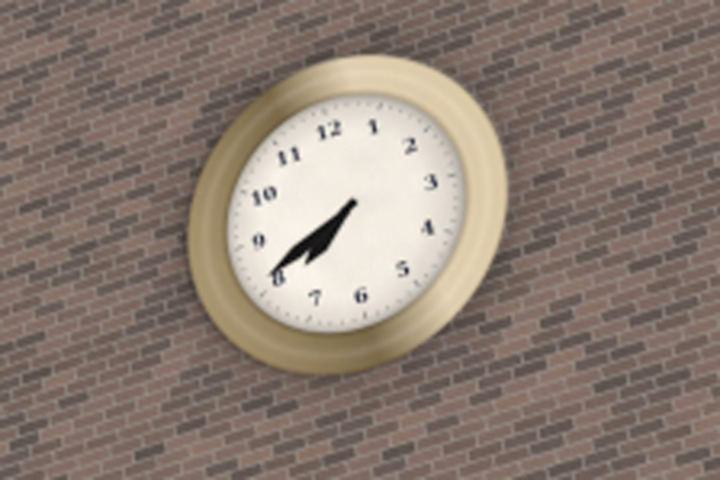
7h41
